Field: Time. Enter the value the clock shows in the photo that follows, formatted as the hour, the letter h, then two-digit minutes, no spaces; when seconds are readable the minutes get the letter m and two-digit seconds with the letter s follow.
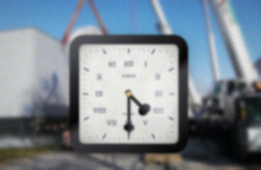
4h30
